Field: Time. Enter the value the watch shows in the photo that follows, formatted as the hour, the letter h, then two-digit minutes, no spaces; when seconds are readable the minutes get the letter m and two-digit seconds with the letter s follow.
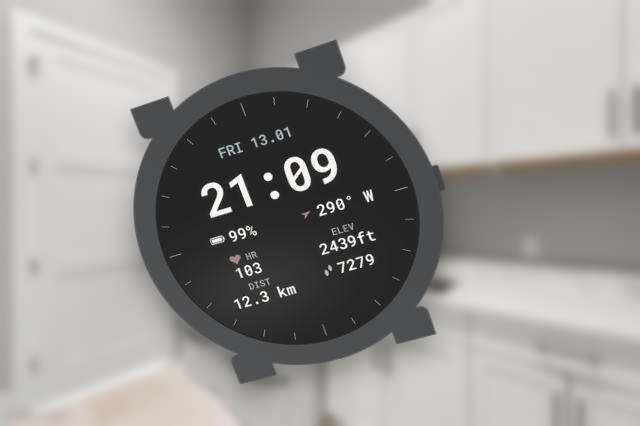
21h09
